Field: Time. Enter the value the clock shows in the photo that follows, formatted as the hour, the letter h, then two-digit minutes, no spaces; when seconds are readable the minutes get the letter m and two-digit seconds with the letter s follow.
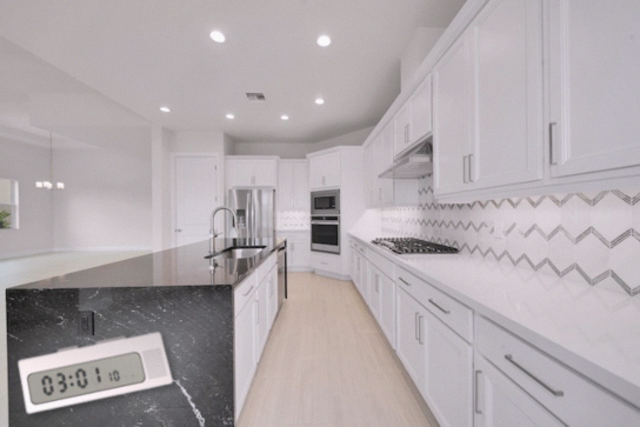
3h01m10s
